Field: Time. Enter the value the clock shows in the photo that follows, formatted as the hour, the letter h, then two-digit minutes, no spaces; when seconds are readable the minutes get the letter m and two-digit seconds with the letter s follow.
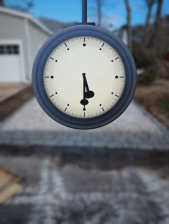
5h30
